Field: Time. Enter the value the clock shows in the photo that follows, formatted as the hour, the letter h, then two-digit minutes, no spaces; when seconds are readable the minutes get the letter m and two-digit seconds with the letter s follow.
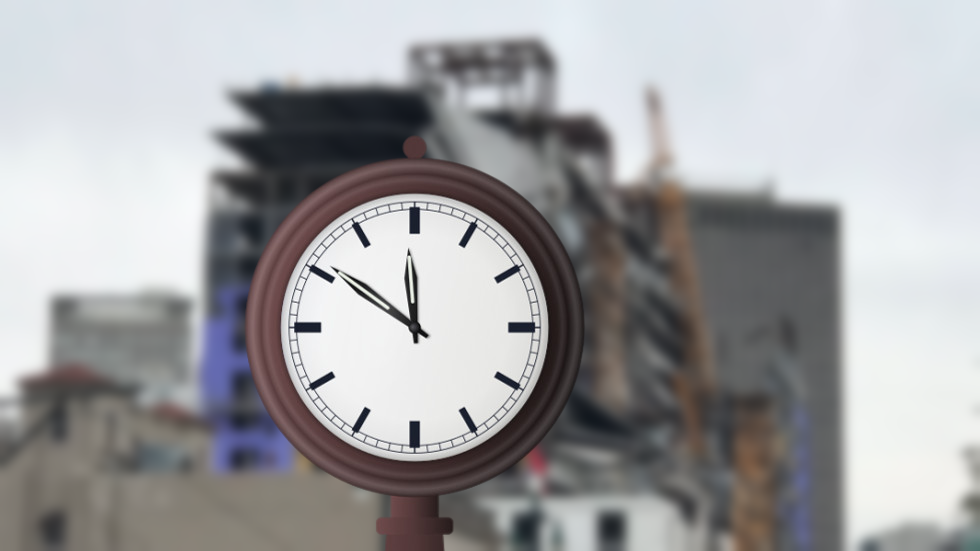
11h51
